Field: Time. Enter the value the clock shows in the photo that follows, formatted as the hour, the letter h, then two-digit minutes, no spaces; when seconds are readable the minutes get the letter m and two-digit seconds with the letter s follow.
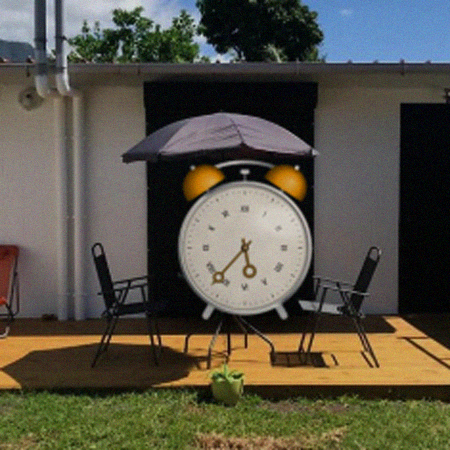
5h37
